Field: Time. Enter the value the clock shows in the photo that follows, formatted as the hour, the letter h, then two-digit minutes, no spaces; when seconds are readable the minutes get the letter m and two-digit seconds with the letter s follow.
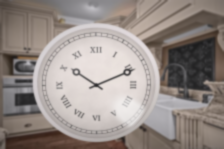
10h11
